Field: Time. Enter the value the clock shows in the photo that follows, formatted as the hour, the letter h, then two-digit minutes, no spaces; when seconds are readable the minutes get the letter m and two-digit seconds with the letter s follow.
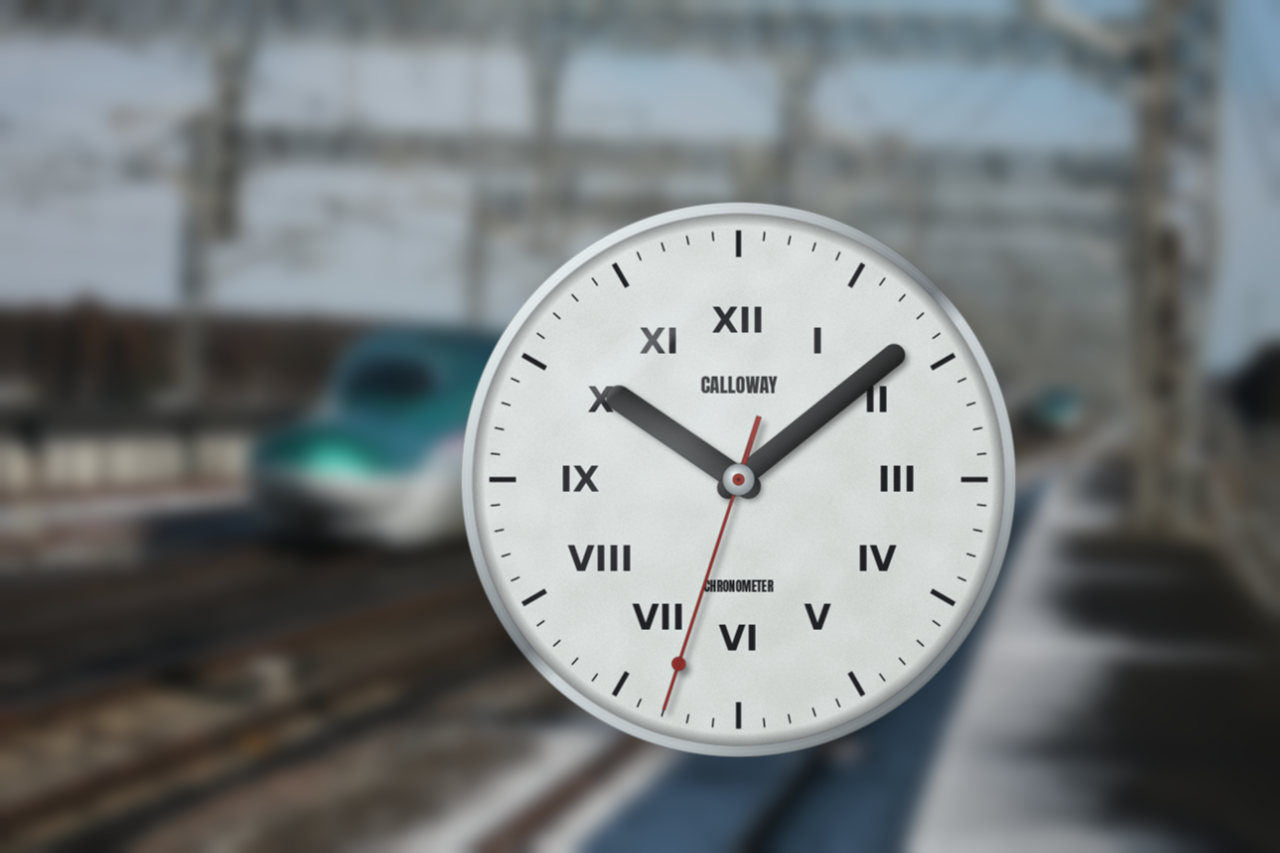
10h08m33s
